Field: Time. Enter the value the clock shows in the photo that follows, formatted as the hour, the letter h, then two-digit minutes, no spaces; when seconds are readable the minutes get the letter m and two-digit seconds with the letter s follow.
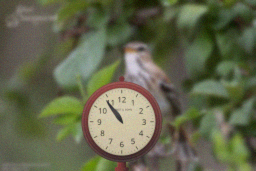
10h54
